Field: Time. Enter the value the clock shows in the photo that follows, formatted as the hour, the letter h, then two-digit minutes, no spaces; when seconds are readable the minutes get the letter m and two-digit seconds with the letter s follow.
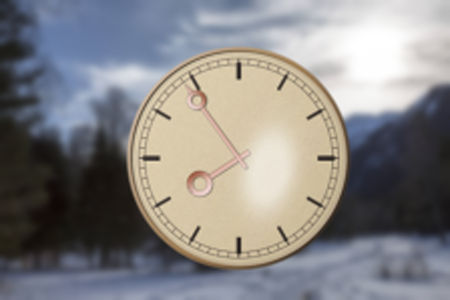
7h54
